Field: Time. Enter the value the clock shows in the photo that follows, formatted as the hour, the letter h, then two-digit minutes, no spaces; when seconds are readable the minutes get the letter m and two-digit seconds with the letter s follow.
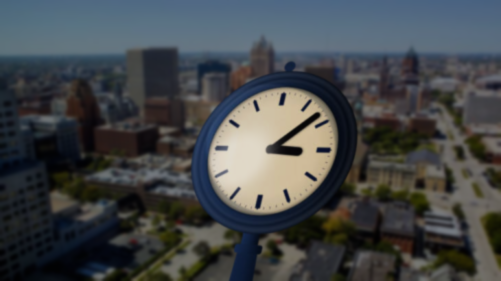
3h08
